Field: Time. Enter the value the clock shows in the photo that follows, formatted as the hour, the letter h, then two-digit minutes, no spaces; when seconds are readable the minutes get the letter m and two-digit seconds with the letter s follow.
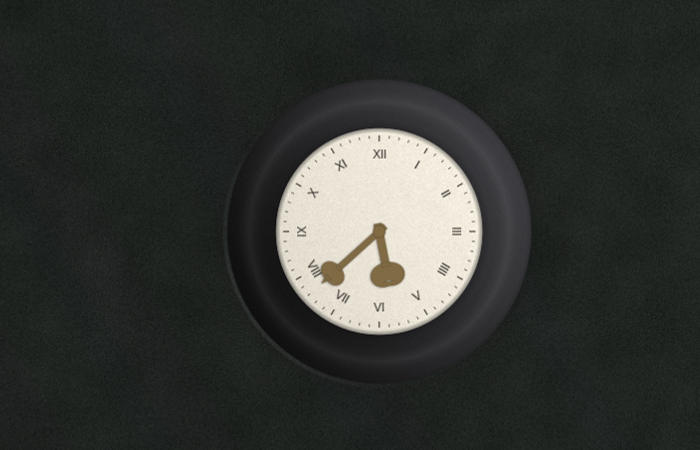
5h38
